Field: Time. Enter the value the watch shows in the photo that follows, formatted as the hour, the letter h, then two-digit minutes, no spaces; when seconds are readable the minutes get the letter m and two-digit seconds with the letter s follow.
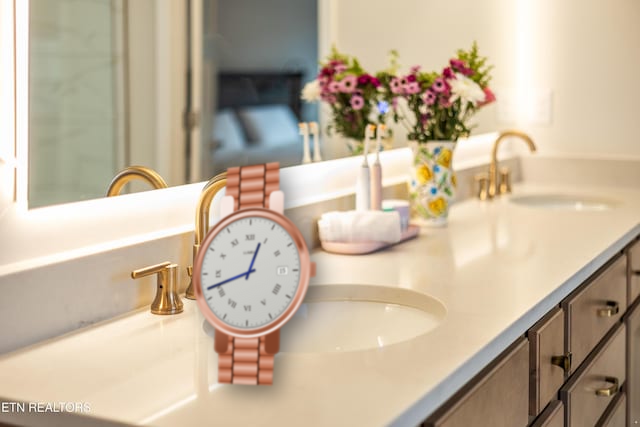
12h42
